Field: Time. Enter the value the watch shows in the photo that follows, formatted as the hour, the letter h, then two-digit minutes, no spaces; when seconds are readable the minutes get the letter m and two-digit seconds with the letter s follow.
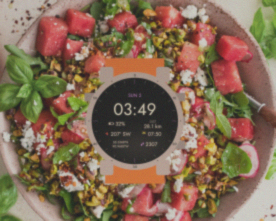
3h49
